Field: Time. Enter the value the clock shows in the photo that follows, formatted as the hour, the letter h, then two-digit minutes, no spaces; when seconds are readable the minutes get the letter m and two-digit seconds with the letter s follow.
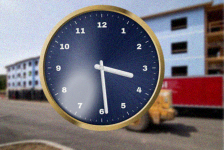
3h29
